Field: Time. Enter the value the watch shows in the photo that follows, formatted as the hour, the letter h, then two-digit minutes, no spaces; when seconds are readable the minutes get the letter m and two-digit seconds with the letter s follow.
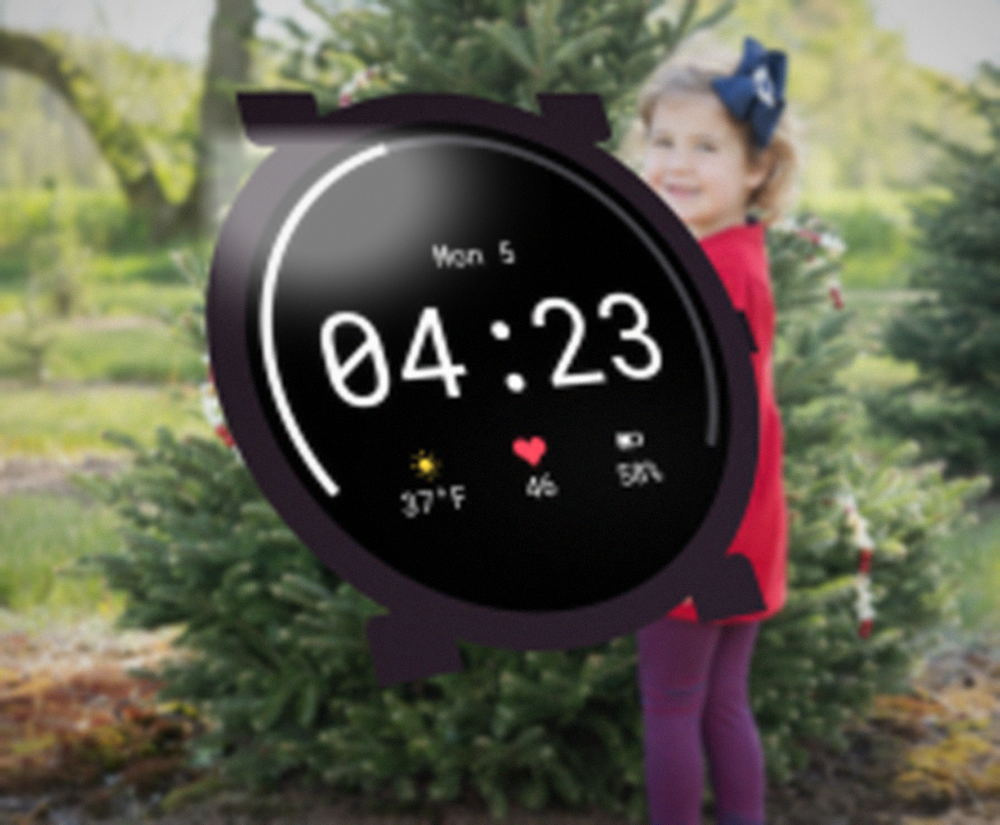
4h23
